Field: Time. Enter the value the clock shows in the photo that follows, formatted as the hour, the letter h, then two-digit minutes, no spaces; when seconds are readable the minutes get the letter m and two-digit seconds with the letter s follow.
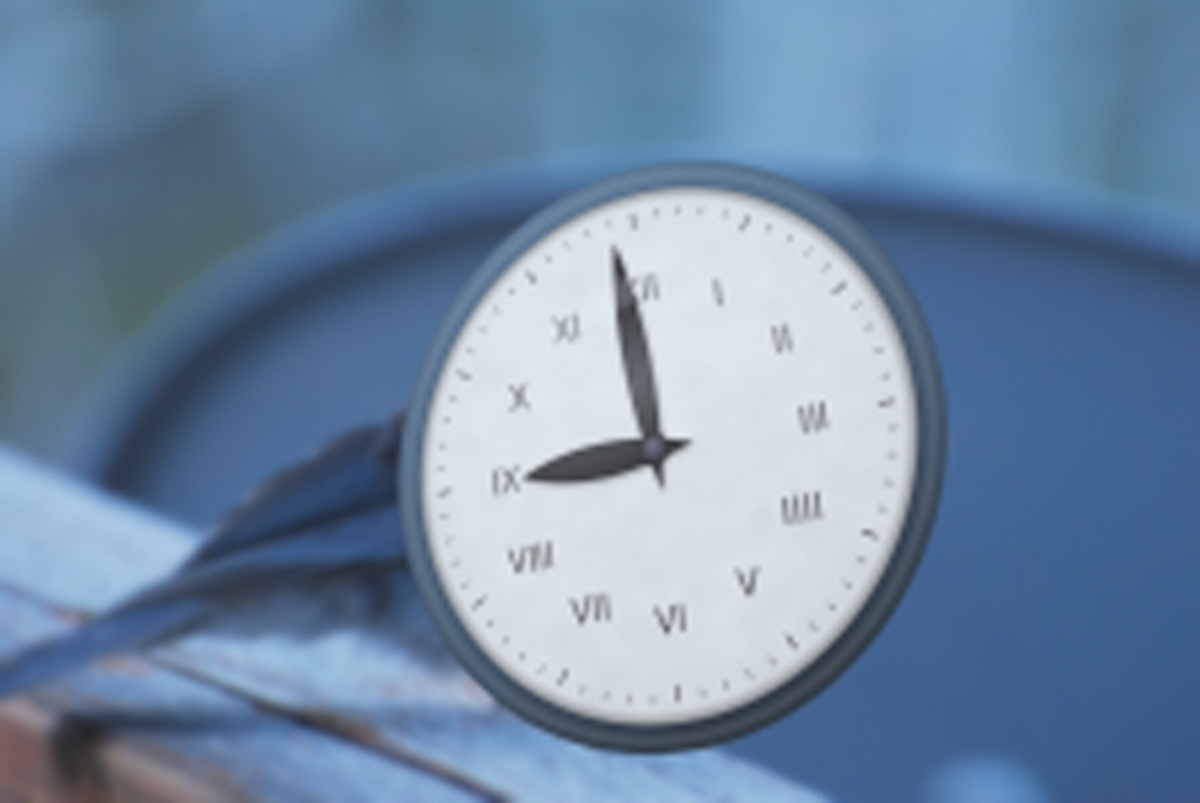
8h59
